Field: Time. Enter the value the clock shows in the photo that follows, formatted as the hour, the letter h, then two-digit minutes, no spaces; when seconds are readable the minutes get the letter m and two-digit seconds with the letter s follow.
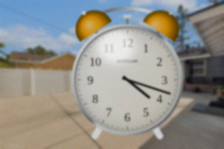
4h18
